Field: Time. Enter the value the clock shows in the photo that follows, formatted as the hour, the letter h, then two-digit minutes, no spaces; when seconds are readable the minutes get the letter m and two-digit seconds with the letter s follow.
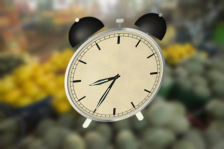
8h35
